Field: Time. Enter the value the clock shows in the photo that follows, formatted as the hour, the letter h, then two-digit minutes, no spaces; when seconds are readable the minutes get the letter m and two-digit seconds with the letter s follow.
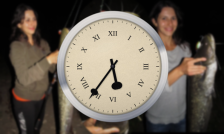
5h36
